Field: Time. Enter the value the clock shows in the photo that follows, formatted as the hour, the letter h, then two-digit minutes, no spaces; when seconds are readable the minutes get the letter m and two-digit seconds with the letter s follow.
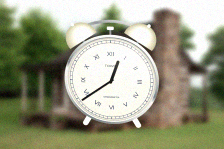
12h39
